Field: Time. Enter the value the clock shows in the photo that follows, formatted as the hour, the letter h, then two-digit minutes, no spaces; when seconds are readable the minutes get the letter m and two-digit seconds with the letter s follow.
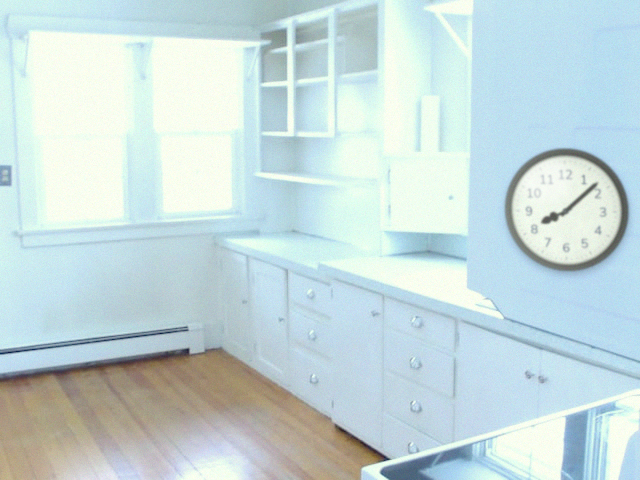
8h08
